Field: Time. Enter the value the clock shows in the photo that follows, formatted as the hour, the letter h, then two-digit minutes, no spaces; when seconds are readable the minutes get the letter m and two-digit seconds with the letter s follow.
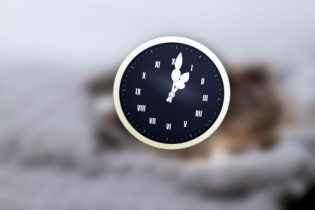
1h01
